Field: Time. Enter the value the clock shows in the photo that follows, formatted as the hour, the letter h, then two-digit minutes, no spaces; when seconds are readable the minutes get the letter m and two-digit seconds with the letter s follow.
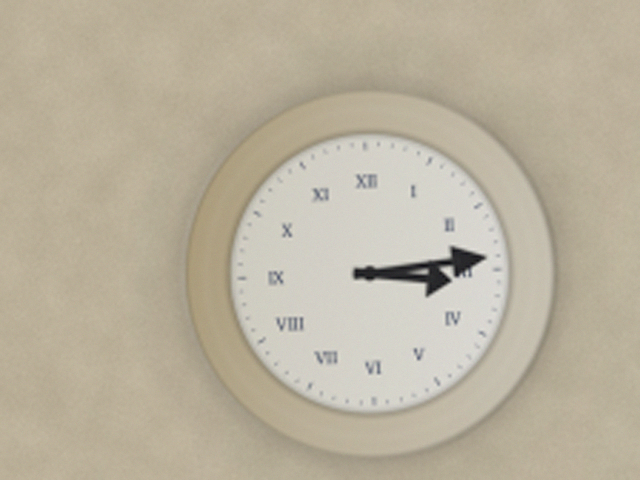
3h14
